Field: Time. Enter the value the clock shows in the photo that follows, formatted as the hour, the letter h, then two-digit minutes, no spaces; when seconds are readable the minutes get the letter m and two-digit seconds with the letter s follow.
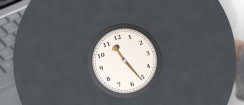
11h26
